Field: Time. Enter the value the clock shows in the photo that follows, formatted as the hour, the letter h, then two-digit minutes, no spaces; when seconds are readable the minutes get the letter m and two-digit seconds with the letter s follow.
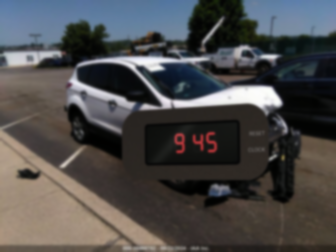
9h45
